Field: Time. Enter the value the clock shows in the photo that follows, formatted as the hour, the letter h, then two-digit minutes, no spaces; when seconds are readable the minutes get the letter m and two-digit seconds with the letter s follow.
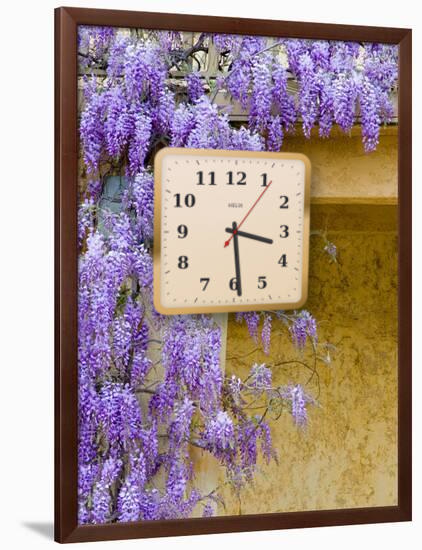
3h29m06s
